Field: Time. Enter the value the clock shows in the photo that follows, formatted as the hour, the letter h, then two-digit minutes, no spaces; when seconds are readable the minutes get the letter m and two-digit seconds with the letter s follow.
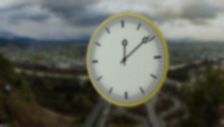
12h09
